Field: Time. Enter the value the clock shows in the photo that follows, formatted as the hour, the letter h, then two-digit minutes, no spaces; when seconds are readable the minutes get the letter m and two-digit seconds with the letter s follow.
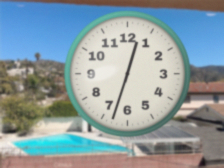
12h33
